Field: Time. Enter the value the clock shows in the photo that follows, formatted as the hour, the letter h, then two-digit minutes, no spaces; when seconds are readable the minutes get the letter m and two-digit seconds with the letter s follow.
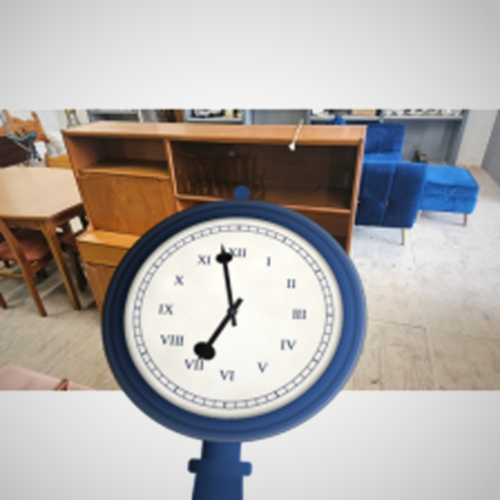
6h58
